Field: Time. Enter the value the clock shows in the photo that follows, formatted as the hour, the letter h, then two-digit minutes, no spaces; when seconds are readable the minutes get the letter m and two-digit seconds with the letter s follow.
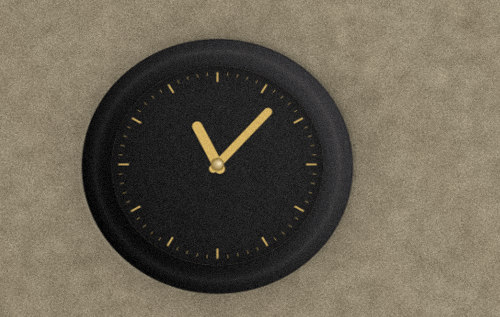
11h07
